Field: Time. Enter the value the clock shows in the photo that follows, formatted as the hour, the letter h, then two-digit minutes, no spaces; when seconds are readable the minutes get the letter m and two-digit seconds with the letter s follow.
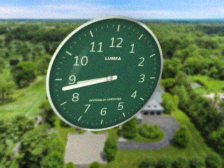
8h43
